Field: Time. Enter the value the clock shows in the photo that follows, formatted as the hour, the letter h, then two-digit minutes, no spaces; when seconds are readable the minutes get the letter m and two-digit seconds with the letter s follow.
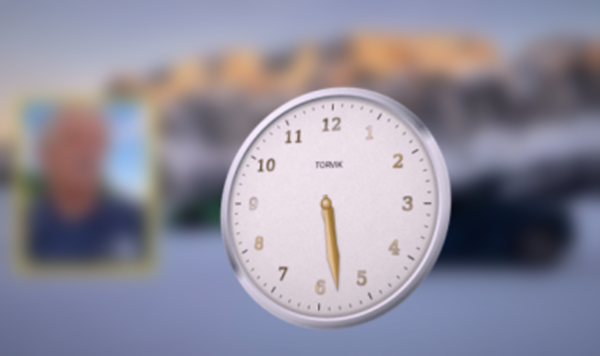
5h28
